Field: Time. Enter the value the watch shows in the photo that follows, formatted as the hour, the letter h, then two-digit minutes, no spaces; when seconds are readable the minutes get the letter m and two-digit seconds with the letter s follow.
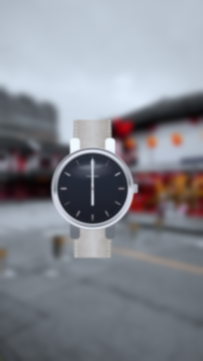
6h00
